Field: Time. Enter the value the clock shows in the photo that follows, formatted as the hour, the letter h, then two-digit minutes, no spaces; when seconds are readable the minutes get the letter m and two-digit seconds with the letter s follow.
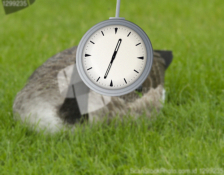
12h33
